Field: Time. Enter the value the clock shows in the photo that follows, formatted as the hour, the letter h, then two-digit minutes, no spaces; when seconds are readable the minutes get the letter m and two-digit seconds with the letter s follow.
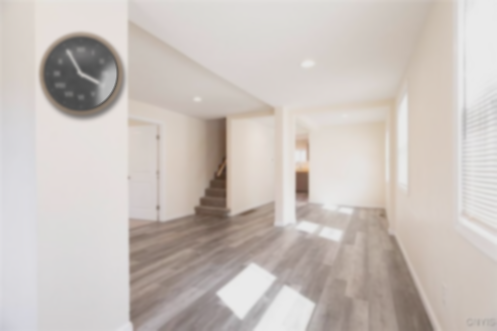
3h55
